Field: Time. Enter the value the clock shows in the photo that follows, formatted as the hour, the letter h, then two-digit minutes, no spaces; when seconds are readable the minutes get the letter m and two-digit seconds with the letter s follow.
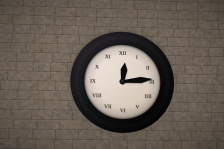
12h14
